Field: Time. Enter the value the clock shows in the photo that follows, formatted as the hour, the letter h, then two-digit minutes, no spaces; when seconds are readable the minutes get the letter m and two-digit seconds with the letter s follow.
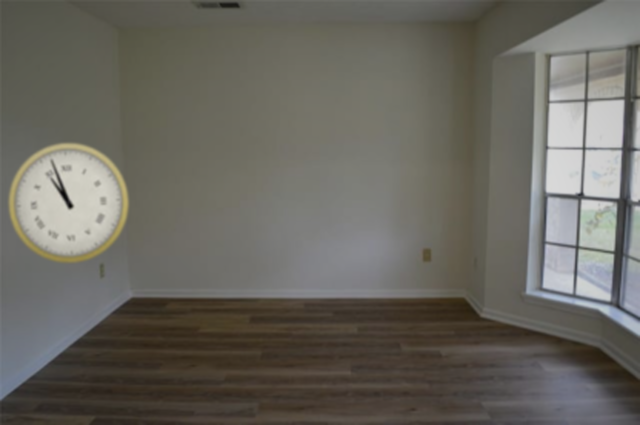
10h57
